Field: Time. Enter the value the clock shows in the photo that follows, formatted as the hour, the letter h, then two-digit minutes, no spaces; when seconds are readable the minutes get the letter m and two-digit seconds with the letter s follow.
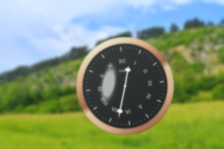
12h33
